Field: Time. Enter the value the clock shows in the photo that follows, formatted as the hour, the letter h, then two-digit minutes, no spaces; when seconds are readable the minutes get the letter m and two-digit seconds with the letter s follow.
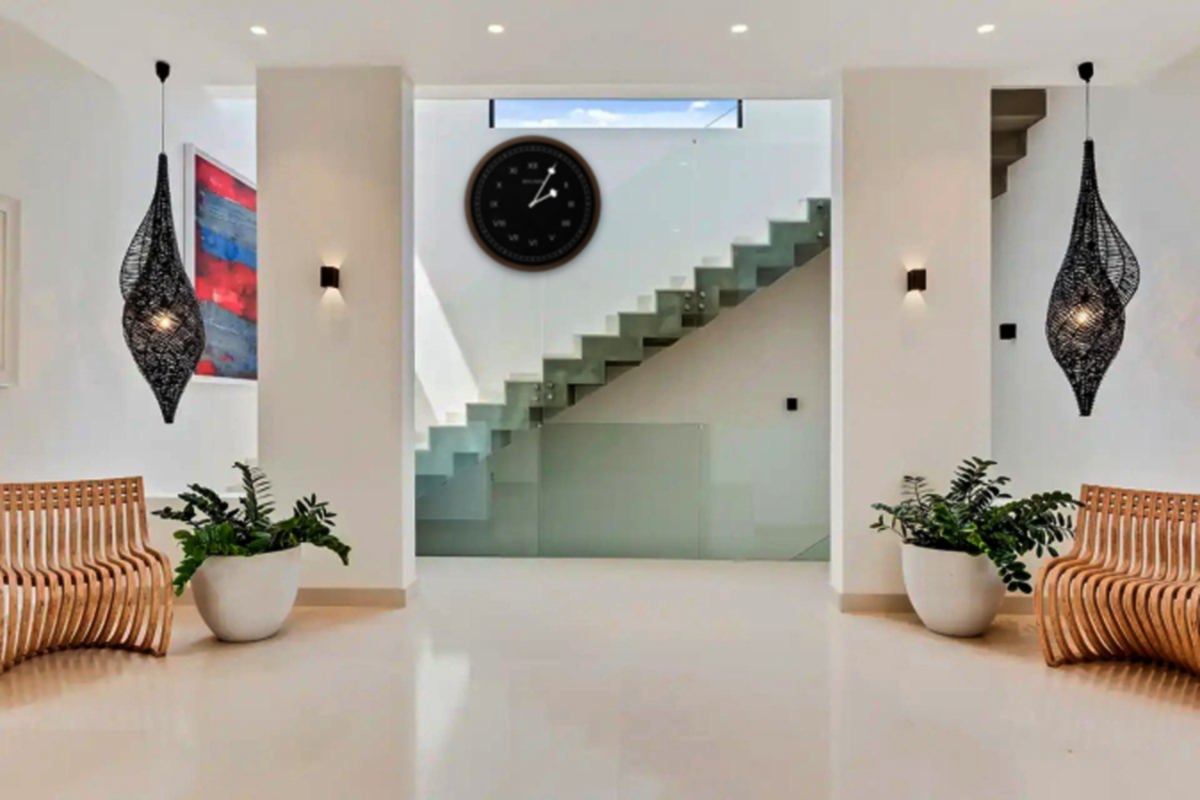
2h05
